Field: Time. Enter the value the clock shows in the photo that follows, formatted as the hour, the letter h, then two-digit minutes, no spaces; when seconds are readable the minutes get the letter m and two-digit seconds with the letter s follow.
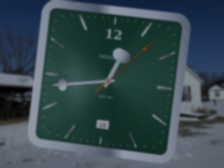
12h43m07s
